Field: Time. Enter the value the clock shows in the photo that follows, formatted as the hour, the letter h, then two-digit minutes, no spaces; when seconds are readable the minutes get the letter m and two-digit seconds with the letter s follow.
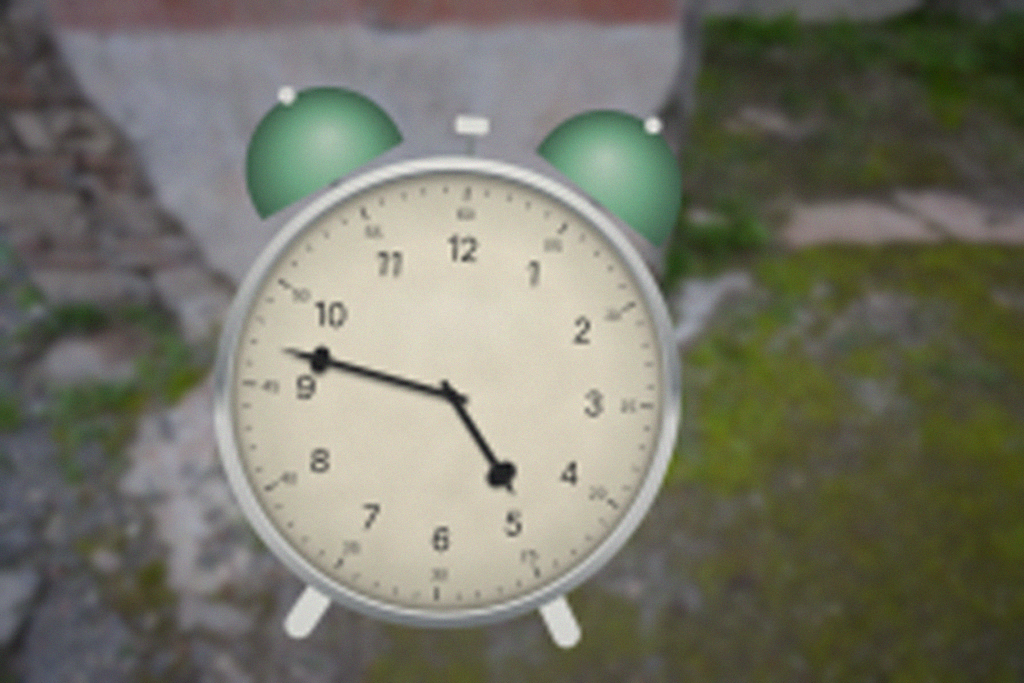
4h47
